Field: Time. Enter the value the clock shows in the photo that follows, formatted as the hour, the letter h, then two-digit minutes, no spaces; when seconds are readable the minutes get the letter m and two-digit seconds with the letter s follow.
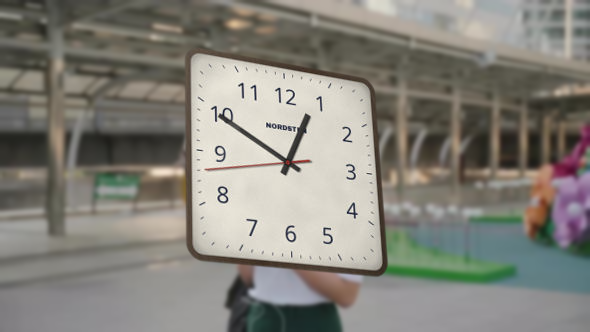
12h49m43s
